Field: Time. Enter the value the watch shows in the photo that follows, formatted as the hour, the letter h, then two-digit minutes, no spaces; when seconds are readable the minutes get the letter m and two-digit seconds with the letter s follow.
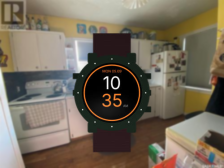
10h35
